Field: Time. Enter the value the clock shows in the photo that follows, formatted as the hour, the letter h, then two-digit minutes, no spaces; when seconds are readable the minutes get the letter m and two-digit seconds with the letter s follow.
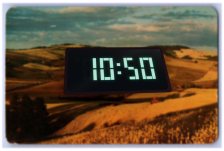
10h50
